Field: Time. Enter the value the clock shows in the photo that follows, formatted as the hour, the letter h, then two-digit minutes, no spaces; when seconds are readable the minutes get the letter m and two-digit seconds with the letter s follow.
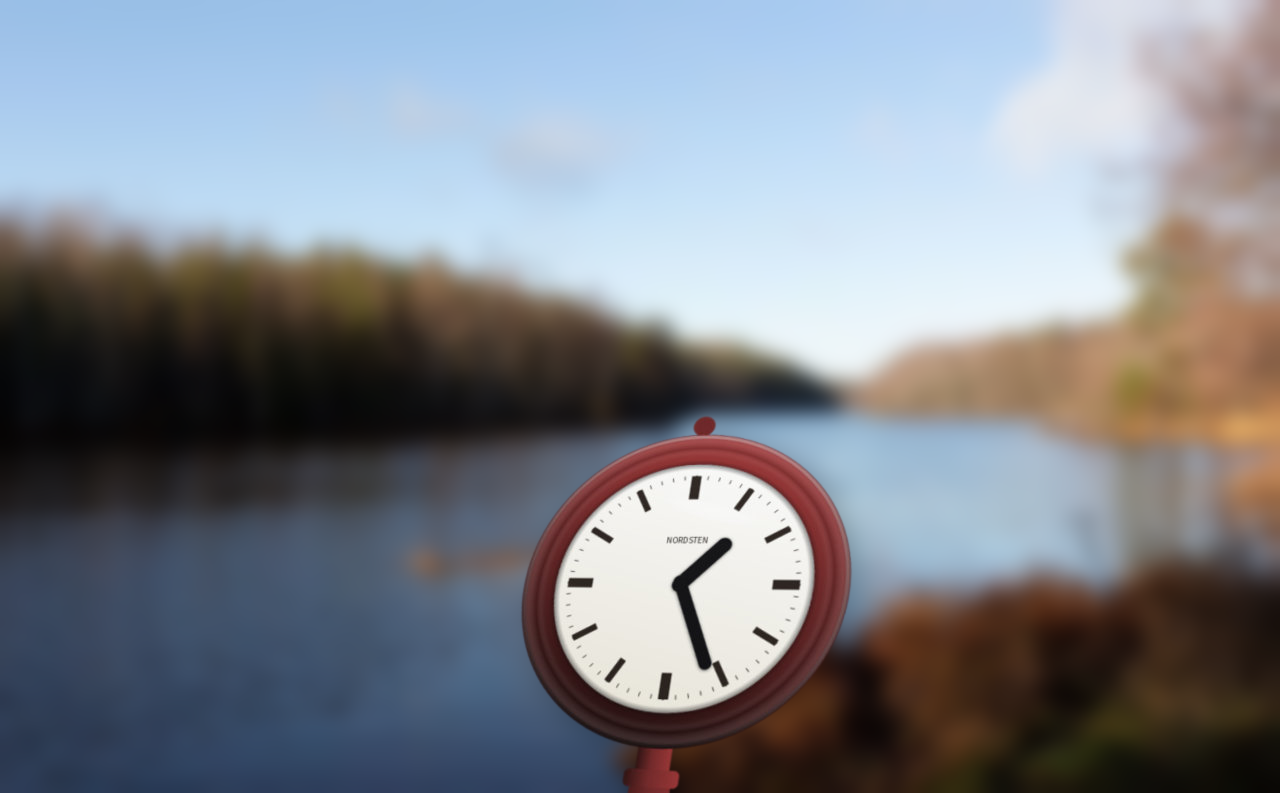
1h26
